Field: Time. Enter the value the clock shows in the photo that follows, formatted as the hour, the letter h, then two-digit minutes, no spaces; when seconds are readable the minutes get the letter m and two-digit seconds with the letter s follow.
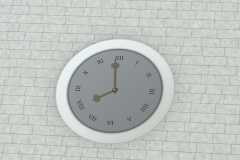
7h59
